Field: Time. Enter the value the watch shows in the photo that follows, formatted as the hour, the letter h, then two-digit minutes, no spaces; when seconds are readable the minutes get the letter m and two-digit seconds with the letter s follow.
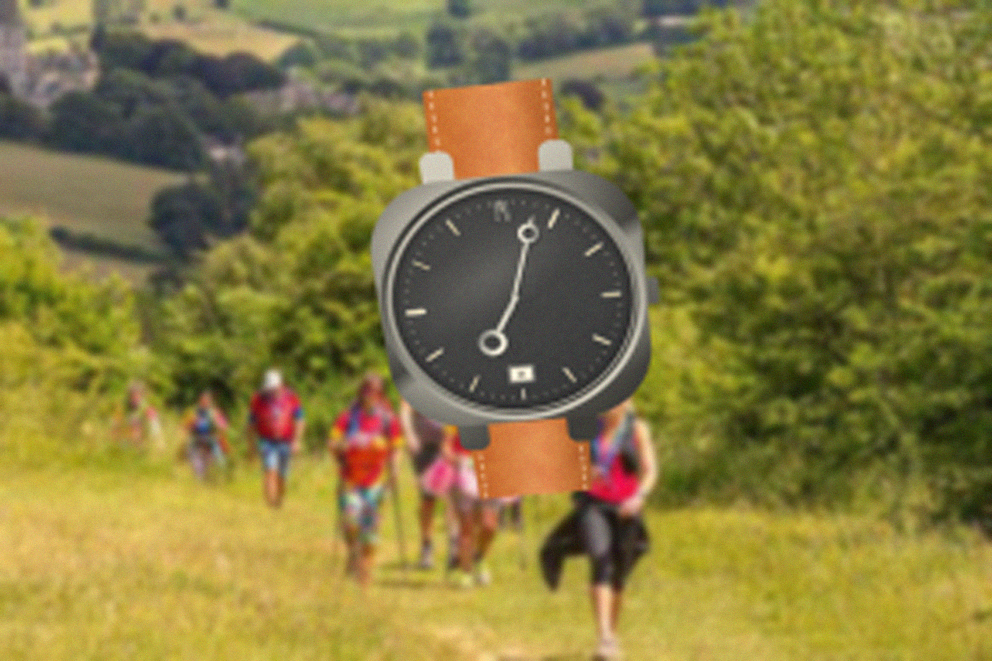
7h03
